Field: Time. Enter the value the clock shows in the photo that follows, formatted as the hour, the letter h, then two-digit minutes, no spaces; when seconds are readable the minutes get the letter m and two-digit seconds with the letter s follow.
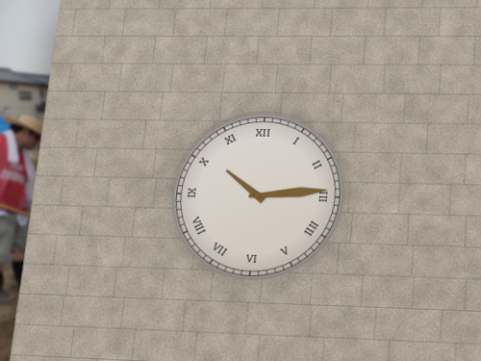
10h14
